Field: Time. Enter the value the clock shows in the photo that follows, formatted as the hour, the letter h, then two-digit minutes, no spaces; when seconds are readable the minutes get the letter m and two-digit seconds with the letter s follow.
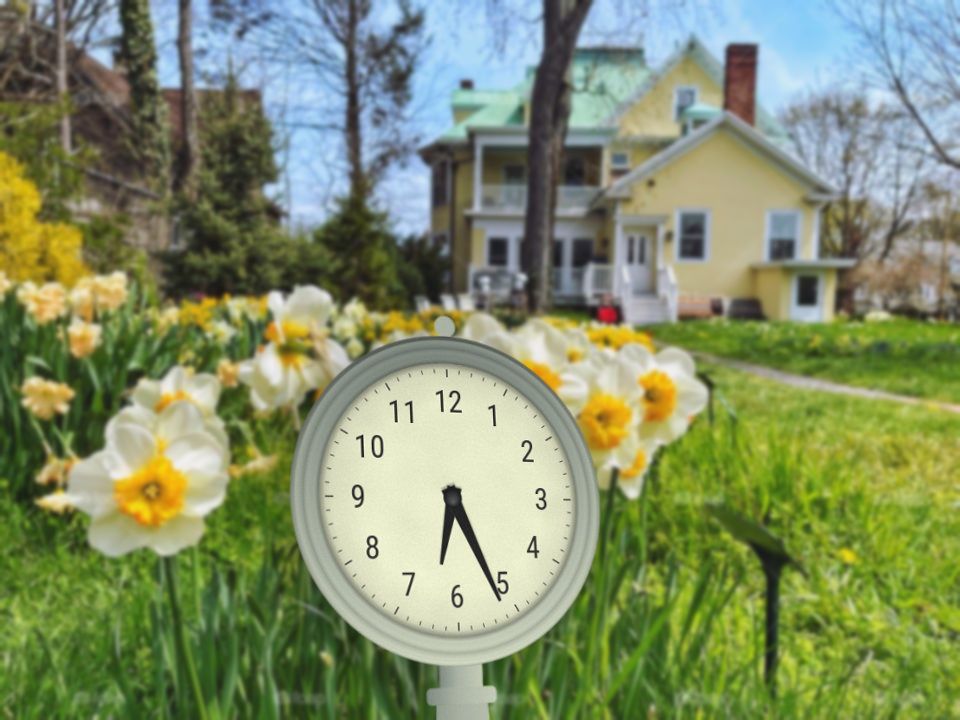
6h26
